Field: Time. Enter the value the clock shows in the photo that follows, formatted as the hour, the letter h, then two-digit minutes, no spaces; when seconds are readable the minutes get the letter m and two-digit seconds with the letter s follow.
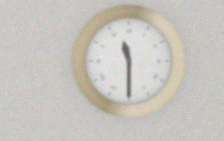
11h30
